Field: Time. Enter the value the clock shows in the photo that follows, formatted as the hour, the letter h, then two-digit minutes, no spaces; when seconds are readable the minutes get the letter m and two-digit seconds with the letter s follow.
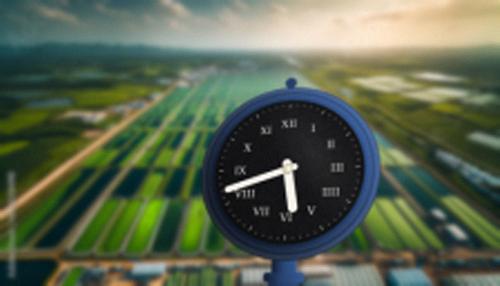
5h42
